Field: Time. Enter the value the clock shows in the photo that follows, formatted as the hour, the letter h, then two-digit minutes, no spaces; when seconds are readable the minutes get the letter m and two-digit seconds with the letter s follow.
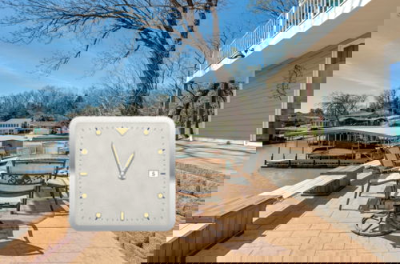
12h57
